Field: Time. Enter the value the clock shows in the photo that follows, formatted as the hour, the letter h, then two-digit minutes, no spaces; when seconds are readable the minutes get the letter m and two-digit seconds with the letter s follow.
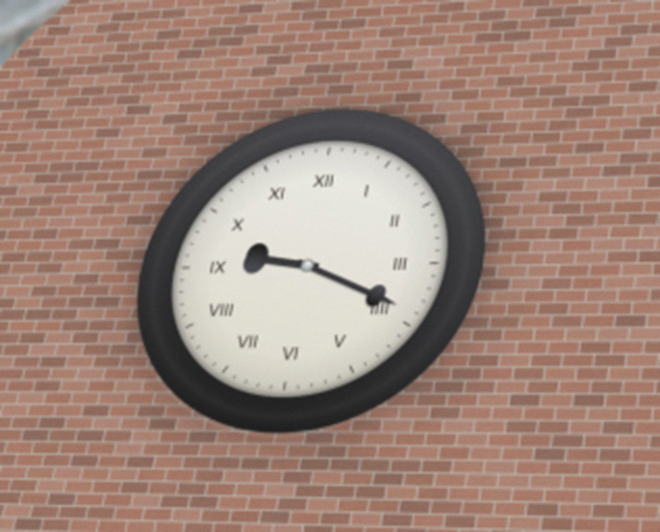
9h19
